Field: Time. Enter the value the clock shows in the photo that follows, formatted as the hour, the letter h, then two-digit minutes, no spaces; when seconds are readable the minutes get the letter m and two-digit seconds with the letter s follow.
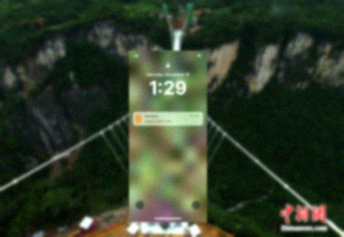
1h29
